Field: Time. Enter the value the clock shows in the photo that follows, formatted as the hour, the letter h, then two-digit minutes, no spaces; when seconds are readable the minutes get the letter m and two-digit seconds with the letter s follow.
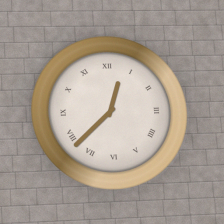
12h38
